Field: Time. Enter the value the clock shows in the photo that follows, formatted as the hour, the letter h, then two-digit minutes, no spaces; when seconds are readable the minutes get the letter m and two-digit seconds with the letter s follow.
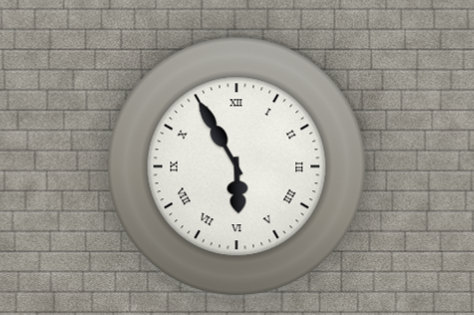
5h55
